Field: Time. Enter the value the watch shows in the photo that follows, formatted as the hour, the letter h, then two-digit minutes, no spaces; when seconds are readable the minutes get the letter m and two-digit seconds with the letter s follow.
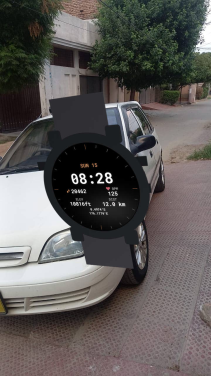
8h28
